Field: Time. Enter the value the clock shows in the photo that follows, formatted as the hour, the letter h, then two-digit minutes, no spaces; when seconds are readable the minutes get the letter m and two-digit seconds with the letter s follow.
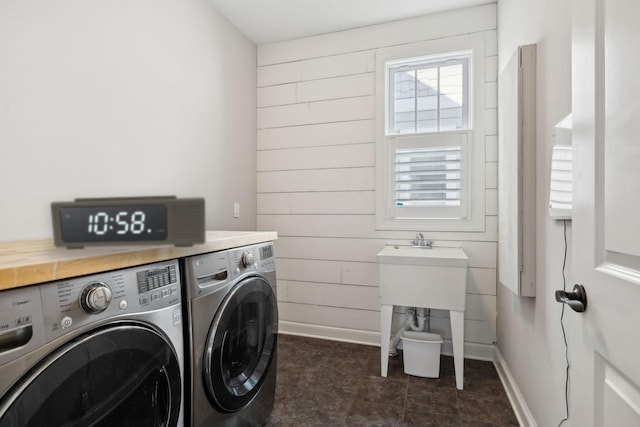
10h58
